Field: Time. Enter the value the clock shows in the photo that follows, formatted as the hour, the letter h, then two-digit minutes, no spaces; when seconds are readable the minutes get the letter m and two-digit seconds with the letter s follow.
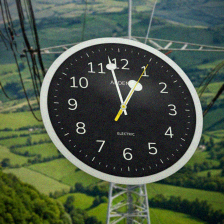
12h58m05s
